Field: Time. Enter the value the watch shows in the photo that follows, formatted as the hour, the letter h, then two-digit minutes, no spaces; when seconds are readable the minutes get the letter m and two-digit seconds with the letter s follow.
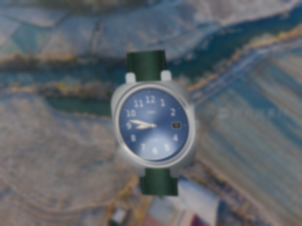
8h47
